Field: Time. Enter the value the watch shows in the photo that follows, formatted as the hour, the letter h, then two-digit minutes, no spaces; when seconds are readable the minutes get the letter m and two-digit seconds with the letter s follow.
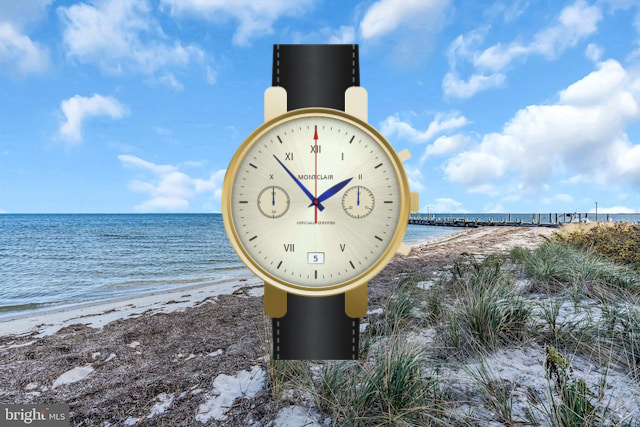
1h53
